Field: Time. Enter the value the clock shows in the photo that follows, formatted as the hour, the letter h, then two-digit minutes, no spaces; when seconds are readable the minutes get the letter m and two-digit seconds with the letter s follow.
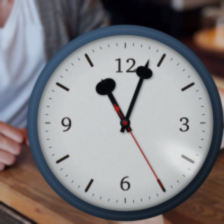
11h03m25s
